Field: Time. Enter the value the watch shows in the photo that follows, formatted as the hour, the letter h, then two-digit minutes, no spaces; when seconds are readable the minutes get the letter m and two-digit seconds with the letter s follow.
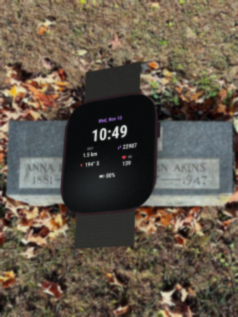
10h49
